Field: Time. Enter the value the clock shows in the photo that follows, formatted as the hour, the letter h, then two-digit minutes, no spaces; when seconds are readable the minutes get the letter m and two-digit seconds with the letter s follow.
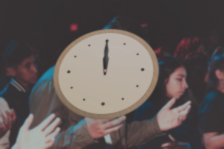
12h00
